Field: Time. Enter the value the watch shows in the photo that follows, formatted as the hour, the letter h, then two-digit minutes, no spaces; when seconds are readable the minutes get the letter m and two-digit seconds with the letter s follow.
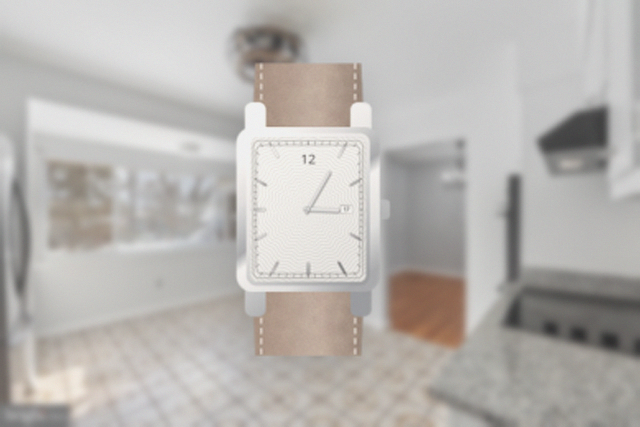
3h05
